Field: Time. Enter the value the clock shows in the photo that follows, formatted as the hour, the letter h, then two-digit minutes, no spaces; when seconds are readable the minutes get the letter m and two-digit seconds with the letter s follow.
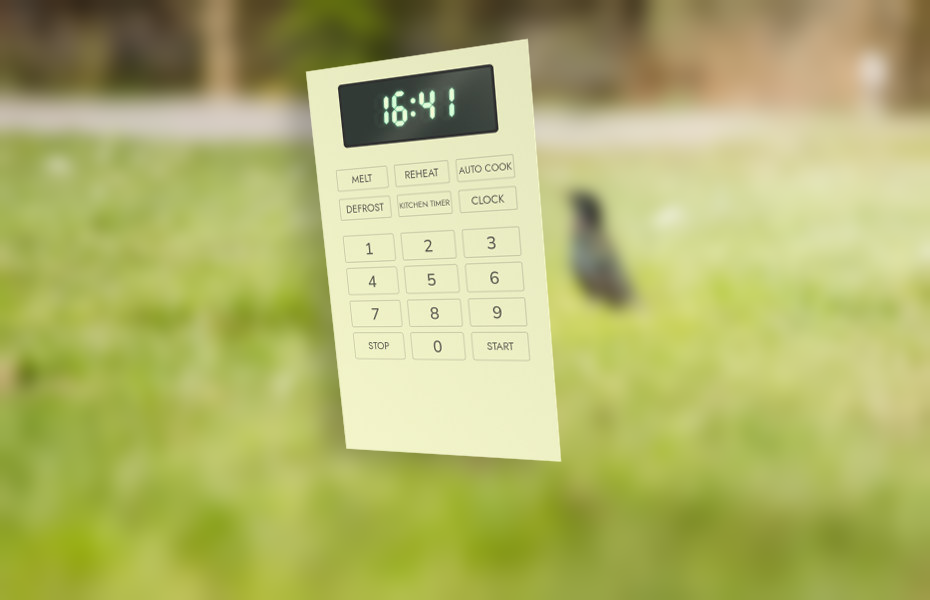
16h41
